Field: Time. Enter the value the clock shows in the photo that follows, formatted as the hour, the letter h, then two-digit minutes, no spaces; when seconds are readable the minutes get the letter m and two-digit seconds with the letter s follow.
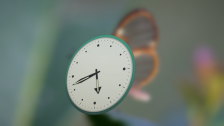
5h42
